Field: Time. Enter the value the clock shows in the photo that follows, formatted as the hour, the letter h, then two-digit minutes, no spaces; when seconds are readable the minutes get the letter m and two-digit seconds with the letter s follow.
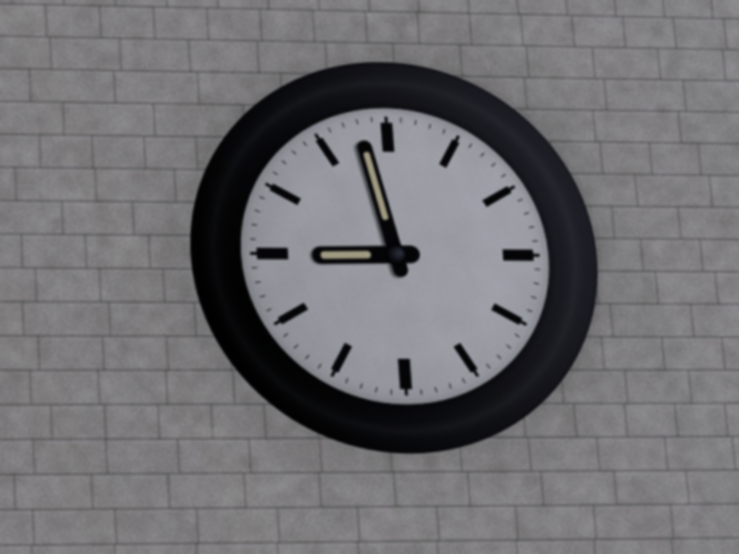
8h58
